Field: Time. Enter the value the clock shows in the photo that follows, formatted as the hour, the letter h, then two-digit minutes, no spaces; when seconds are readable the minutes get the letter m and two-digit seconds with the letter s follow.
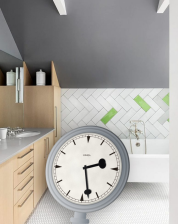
2h28
